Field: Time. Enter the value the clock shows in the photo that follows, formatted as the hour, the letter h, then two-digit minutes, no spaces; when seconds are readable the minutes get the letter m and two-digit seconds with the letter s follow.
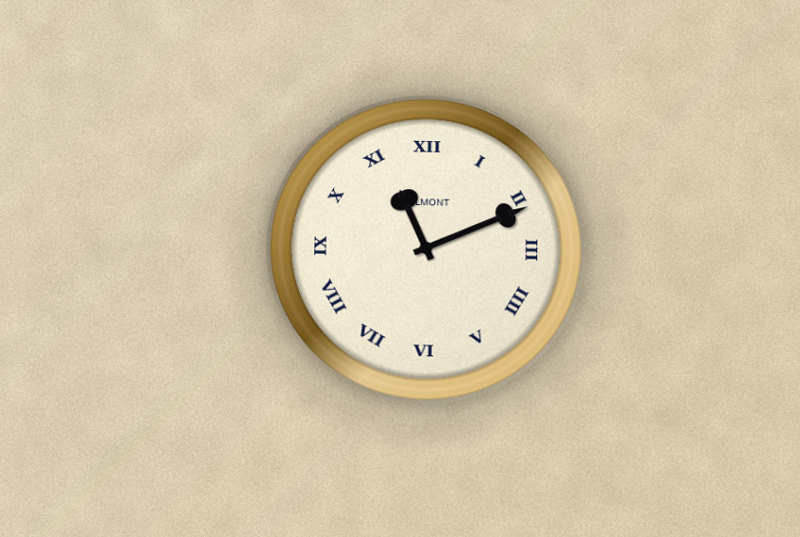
11h11
